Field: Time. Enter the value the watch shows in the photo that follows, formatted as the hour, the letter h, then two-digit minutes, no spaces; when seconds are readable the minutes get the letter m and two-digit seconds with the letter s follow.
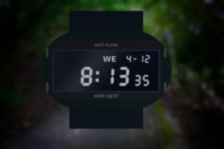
8h13m35s
